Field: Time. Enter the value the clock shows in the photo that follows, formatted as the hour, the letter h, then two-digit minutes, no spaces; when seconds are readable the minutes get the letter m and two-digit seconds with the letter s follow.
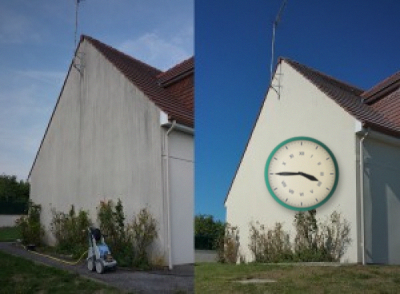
3h45
